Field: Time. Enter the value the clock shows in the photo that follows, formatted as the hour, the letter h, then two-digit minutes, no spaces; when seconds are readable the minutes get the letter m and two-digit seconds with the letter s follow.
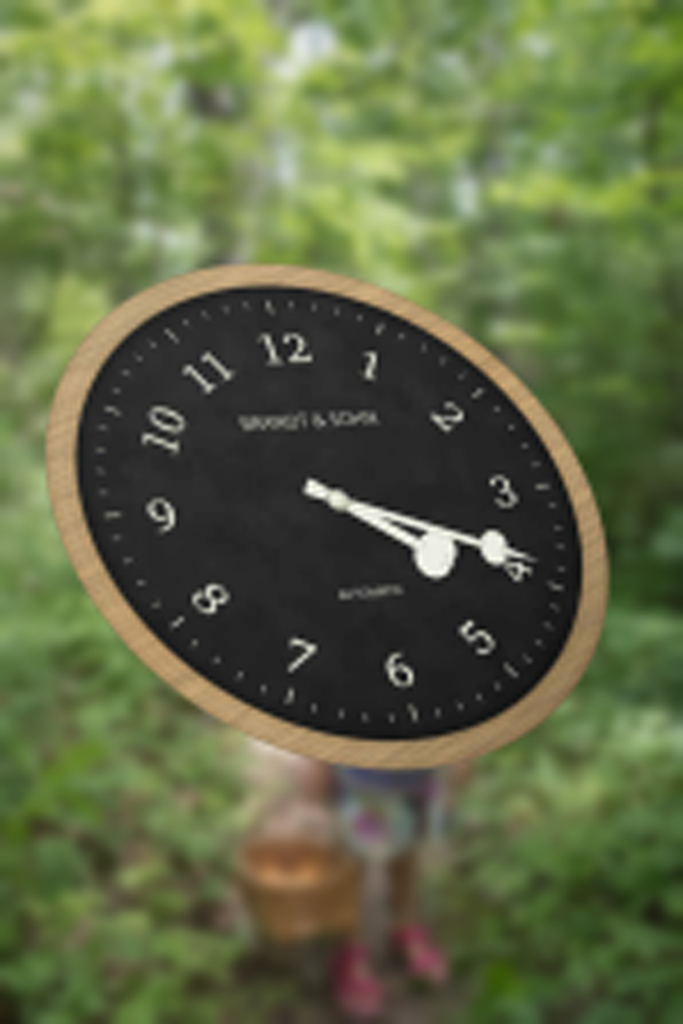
4h19
